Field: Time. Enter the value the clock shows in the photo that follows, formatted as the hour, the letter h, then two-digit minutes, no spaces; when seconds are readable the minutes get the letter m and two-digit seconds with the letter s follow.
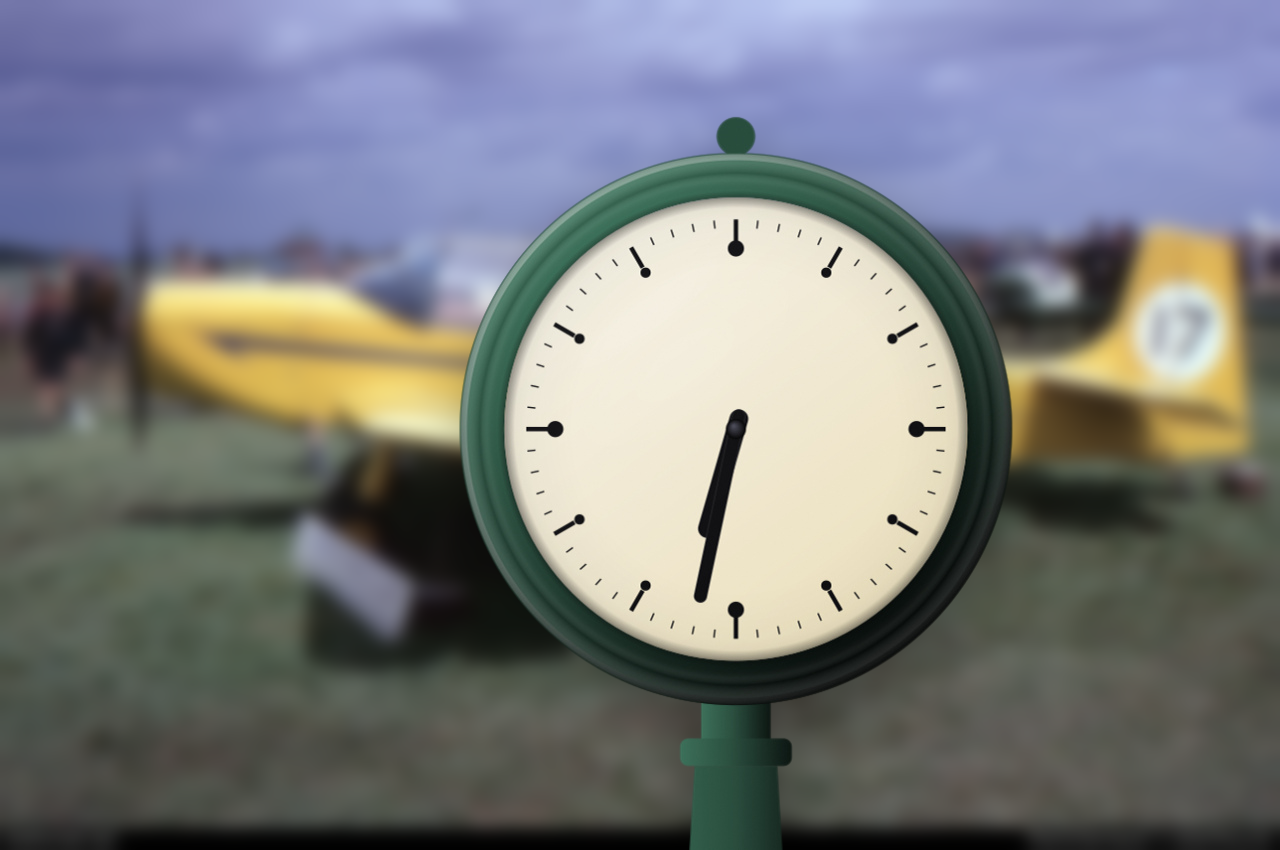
6h32
